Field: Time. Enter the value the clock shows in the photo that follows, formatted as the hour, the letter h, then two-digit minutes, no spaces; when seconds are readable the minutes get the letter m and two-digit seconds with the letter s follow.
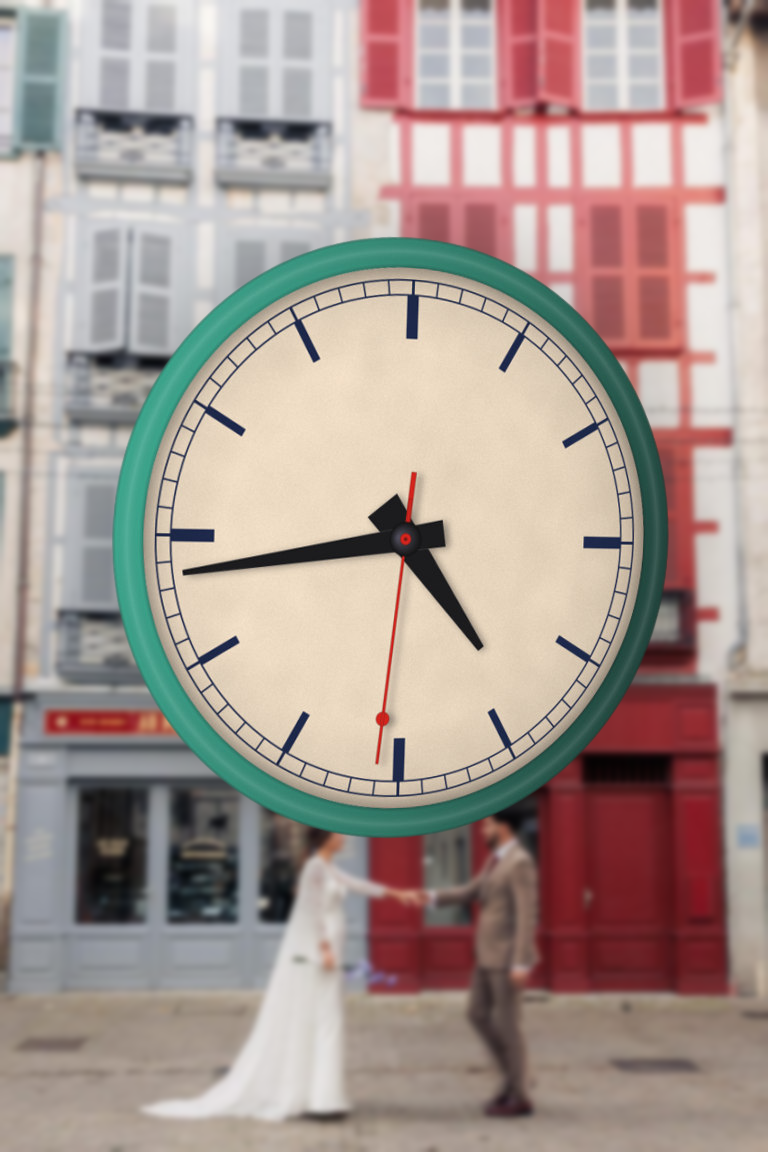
4h43m31s
